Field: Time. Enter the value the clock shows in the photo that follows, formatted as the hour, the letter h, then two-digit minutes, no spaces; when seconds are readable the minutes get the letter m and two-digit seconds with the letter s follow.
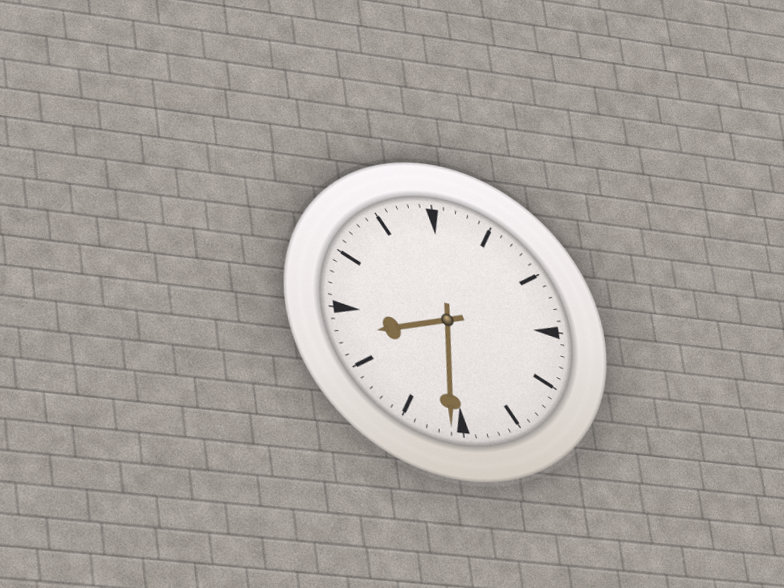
8h31
